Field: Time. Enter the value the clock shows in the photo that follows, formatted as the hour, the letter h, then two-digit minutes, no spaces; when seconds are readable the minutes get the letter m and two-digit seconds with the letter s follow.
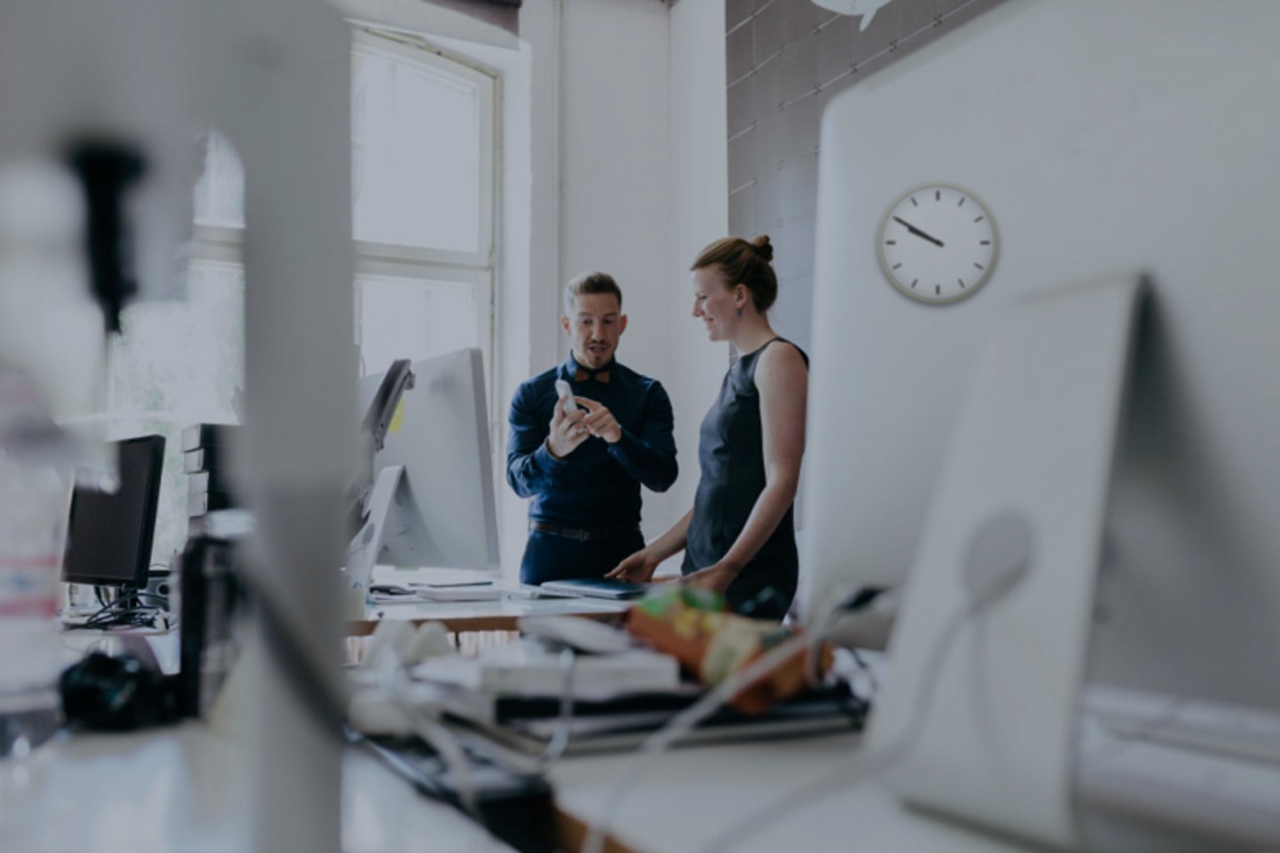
9h50
